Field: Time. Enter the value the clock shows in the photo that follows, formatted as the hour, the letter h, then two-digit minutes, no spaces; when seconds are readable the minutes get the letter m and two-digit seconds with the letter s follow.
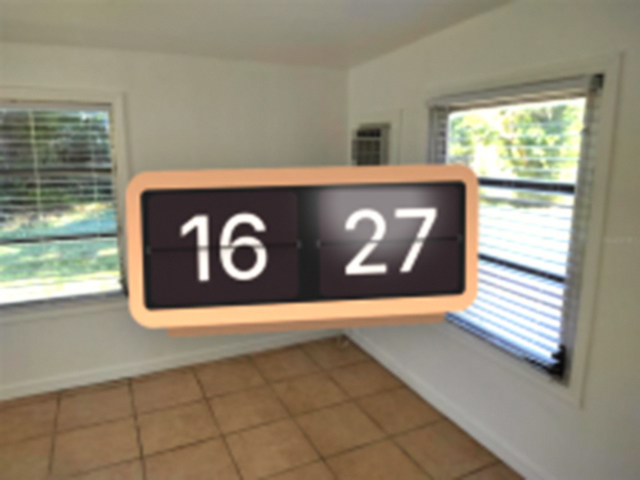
16h27
